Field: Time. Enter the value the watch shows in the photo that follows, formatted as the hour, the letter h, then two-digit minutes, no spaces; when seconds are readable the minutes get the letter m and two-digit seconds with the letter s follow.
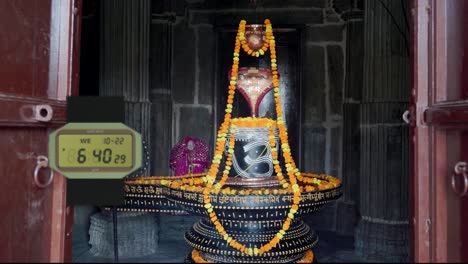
6h40
